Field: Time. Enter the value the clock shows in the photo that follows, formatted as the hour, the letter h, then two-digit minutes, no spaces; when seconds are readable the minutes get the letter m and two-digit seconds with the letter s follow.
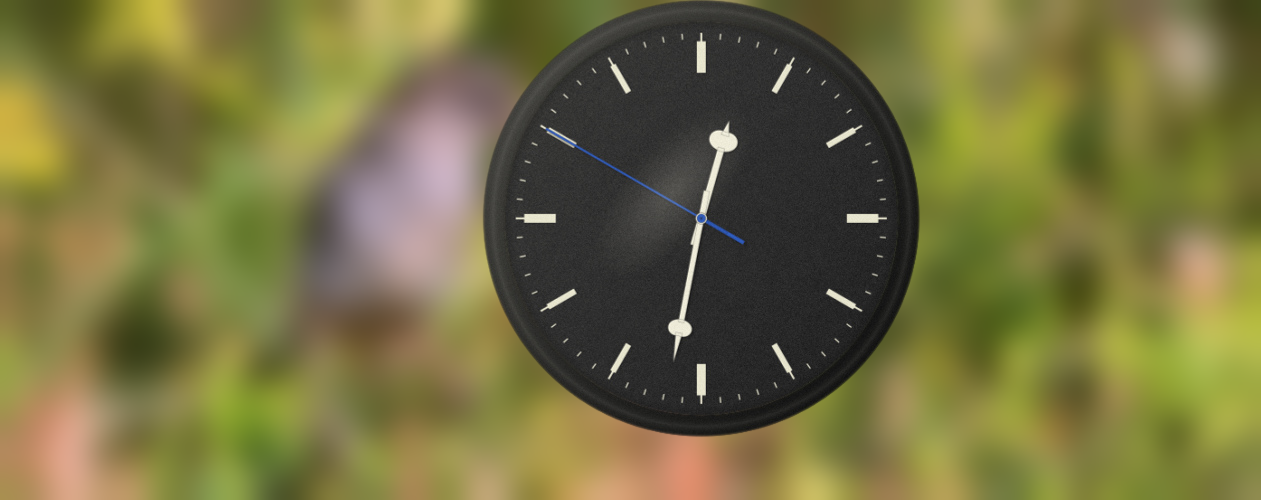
12h31m50s
